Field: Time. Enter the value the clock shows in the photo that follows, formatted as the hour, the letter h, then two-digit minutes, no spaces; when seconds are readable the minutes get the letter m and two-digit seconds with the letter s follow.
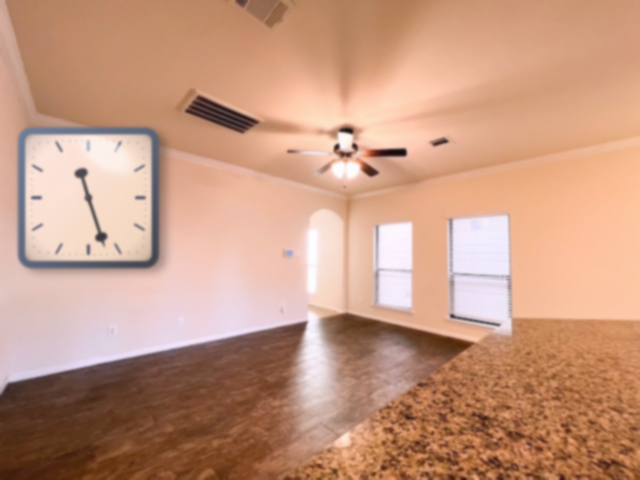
11h27
